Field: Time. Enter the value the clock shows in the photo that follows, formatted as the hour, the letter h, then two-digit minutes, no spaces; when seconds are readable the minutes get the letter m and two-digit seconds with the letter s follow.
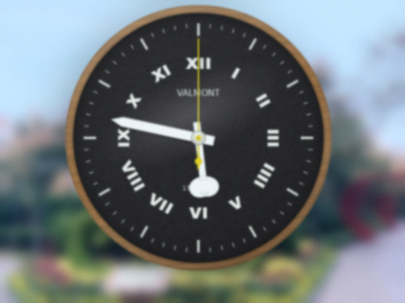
5h47m00s
